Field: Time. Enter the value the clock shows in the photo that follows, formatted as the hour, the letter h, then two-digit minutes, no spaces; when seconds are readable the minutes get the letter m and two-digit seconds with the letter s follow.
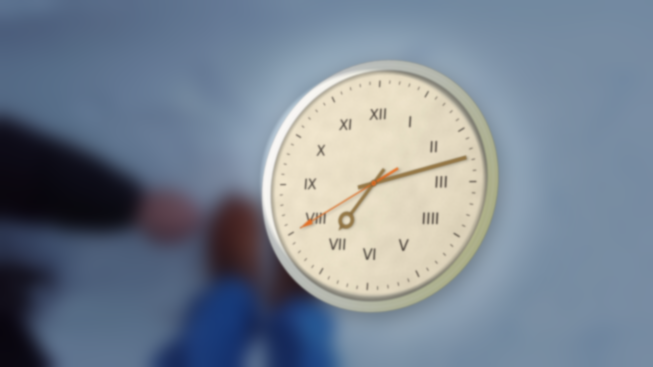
7h12m40s
